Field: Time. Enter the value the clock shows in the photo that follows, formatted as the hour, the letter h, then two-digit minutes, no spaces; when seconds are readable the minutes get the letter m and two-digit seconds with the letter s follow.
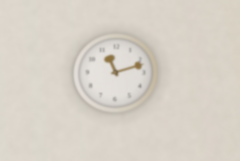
11h12
